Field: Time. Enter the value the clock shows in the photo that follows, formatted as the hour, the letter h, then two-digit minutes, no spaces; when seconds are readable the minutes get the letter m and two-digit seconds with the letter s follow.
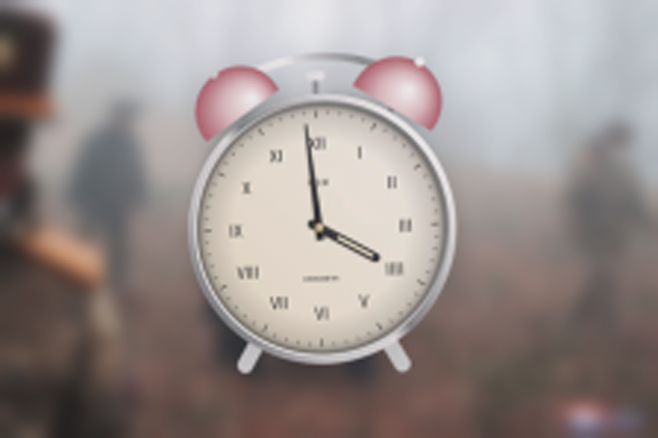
3h59
